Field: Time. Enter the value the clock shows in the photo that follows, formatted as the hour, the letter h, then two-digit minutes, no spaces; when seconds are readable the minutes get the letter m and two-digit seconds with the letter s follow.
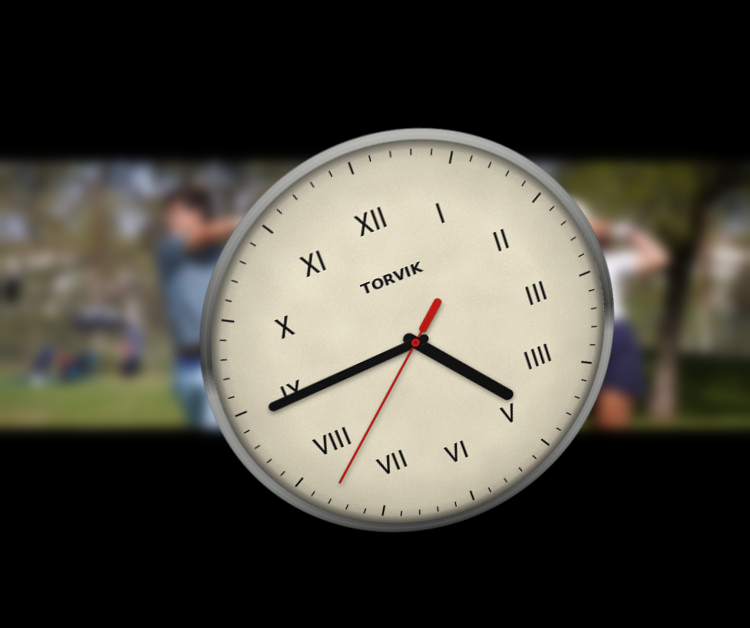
4h44m38s
